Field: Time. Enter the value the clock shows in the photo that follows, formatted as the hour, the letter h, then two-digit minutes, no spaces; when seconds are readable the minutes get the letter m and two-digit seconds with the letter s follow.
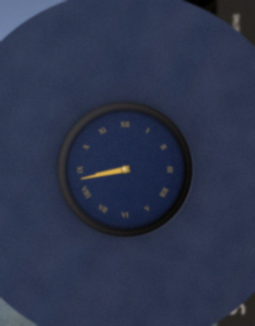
8h43
